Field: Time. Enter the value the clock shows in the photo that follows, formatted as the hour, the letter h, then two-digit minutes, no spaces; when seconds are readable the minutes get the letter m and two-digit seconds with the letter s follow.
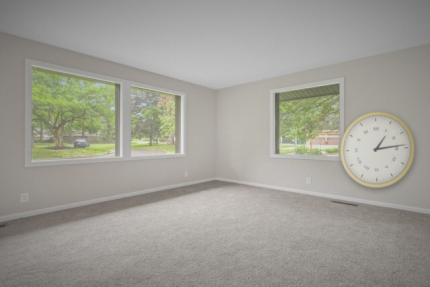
1h14
